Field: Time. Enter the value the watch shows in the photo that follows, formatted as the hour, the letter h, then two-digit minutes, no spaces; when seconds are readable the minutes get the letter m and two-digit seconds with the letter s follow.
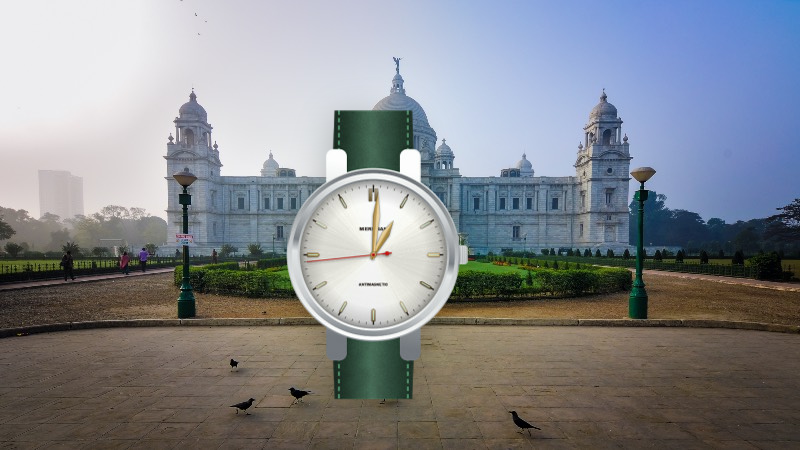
1h00m44s
